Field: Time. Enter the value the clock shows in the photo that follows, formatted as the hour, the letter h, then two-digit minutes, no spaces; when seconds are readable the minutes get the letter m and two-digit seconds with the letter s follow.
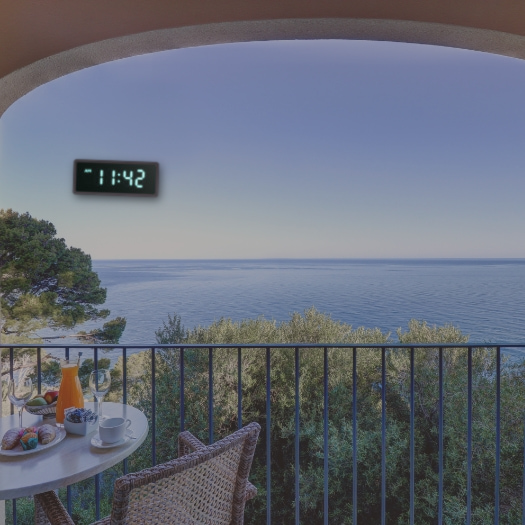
11h42
